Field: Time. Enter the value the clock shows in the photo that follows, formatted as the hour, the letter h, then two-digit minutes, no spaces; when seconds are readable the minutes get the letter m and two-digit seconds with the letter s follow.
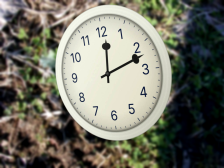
12h12
